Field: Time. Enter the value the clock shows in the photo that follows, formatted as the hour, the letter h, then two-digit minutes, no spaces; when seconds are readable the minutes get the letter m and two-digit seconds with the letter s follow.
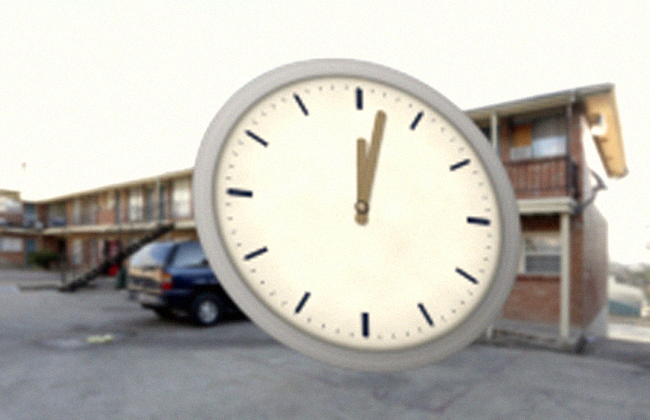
12h02
